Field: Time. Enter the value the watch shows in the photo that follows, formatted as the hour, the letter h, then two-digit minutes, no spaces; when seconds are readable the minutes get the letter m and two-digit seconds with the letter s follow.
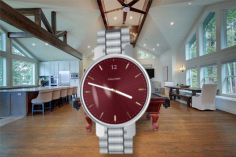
3h48
